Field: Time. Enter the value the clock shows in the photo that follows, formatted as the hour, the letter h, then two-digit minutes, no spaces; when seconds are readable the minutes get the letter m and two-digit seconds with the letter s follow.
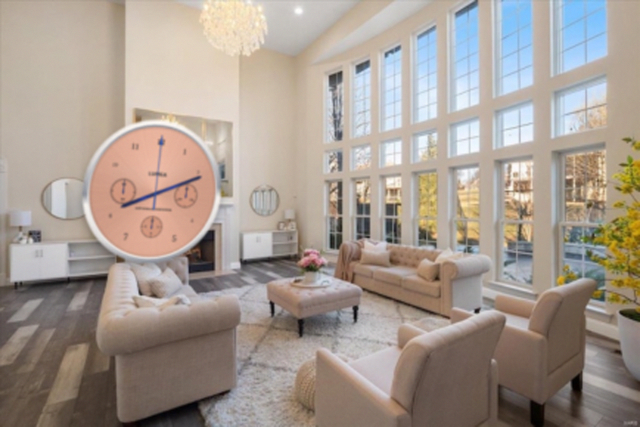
8h11
